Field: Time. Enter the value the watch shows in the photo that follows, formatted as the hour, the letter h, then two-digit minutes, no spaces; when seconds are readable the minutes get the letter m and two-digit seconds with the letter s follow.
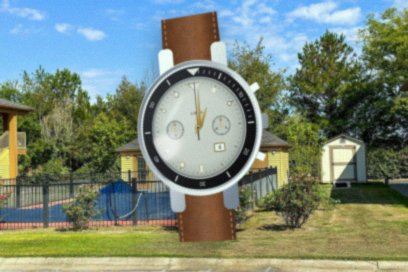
1h01
